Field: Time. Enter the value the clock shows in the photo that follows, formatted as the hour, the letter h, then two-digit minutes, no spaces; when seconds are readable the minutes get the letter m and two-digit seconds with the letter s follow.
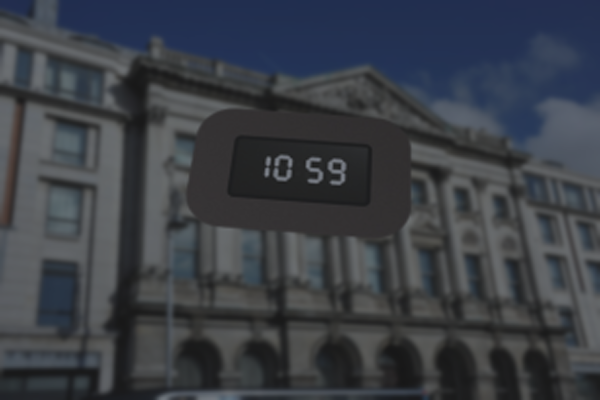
10h59
